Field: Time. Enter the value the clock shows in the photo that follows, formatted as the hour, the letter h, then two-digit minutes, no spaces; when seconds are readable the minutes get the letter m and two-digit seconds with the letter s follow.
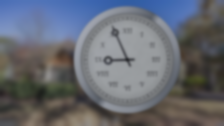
8h56
